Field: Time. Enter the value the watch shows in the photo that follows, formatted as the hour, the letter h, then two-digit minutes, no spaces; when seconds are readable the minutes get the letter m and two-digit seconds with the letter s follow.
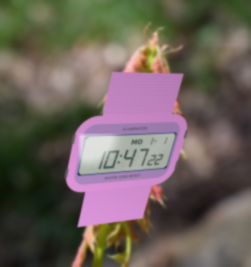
10h47m22s
